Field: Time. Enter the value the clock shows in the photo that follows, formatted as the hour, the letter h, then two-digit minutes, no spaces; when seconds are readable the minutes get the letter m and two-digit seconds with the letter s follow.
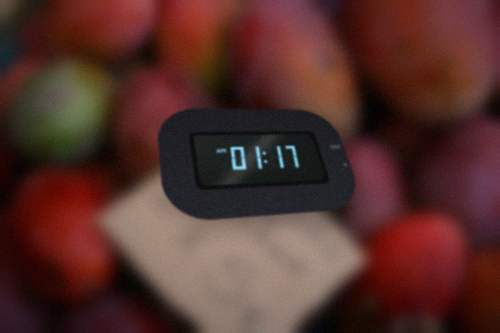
1h17
